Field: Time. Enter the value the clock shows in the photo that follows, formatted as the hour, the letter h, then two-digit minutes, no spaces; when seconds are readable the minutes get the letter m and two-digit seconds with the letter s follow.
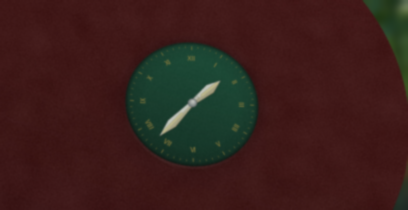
1h37
